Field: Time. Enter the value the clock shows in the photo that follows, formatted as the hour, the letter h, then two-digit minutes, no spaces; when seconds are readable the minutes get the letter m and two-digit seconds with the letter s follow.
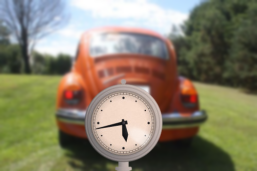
5h43
